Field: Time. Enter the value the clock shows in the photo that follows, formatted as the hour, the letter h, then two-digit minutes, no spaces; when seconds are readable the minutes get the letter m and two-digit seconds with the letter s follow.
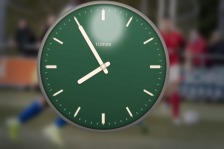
7h55
